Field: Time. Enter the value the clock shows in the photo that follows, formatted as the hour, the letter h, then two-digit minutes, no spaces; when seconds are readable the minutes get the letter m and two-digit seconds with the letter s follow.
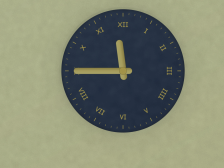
11h45
